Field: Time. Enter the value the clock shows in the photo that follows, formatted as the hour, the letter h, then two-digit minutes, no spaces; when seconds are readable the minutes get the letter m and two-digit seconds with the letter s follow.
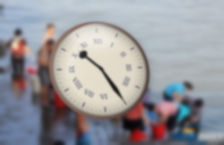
10h25
